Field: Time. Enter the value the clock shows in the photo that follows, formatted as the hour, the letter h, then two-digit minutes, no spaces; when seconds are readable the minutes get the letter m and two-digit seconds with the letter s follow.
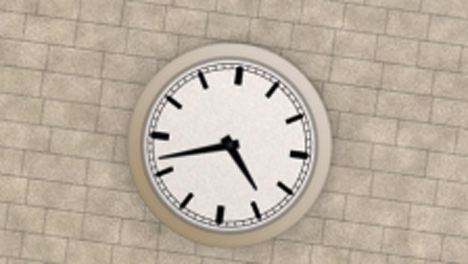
4h42
